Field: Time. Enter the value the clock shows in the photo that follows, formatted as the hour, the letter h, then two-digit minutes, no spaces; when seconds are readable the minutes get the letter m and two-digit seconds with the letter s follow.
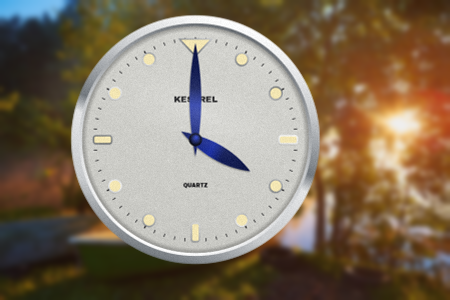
4h00
